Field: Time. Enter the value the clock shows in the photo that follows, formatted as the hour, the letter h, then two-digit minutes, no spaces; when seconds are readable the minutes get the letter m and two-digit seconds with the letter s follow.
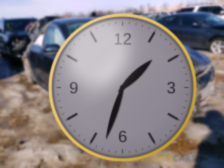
1h33
